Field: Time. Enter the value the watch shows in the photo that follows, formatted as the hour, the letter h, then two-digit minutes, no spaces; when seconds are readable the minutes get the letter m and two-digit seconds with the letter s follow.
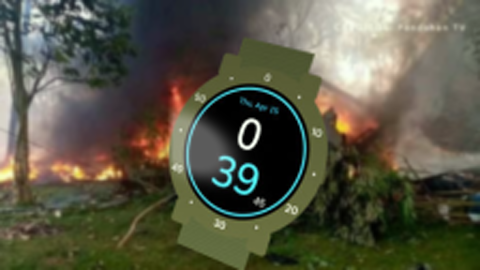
0h39
